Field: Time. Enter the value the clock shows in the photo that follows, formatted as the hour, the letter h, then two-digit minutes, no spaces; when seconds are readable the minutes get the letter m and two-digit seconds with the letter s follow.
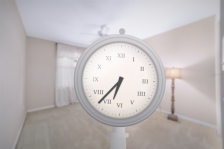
6h37
